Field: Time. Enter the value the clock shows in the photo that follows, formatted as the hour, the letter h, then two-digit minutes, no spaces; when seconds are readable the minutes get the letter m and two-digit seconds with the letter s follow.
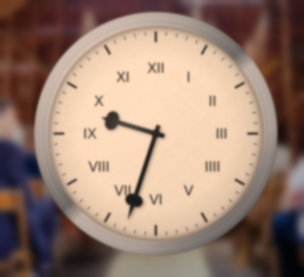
9h33
